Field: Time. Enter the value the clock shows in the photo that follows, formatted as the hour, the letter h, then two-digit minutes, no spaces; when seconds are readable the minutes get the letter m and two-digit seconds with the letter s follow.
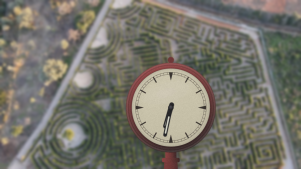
6h32
